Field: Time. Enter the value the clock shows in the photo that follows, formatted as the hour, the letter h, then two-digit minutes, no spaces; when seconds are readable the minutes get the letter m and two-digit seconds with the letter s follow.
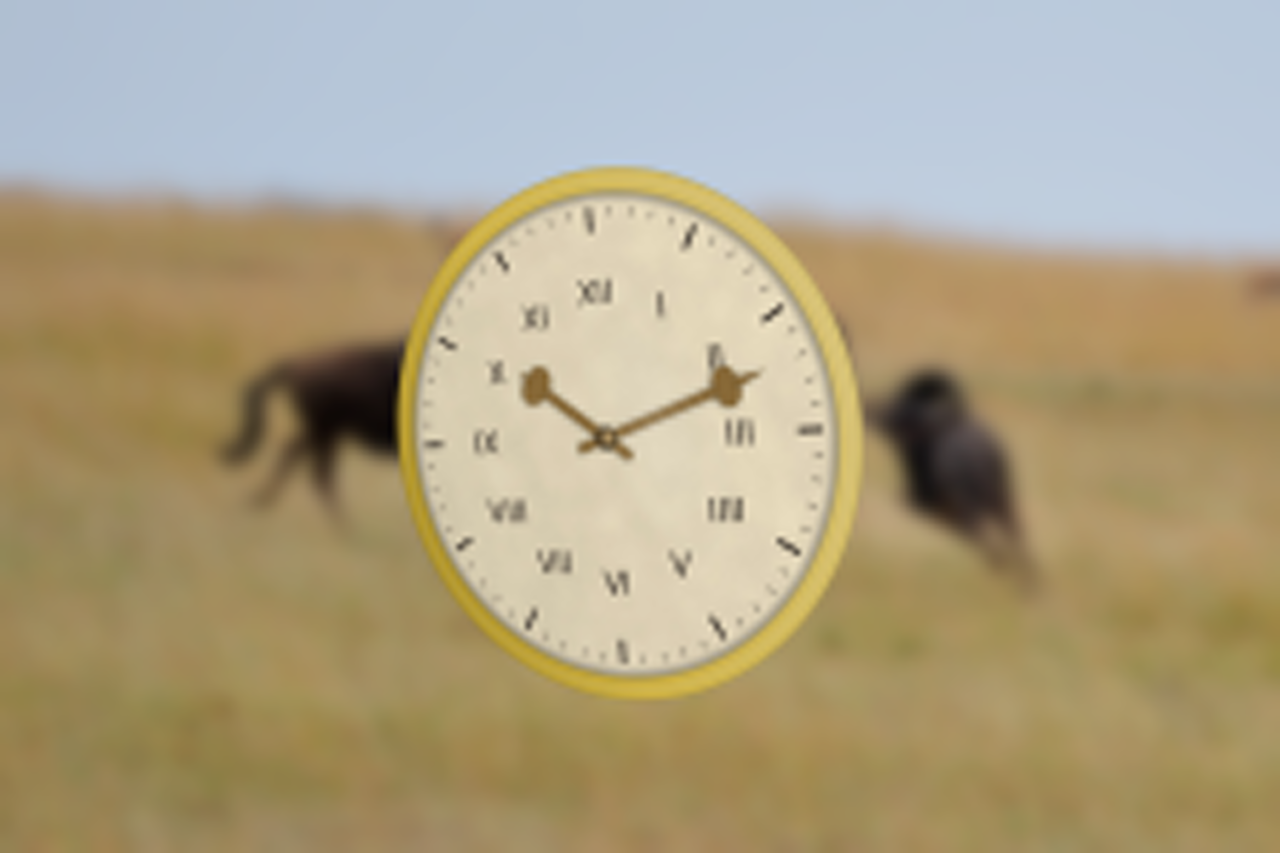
10h12
